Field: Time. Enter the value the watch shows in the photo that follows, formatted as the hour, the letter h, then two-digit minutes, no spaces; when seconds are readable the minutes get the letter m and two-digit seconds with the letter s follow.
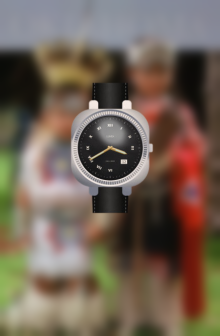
3h40
